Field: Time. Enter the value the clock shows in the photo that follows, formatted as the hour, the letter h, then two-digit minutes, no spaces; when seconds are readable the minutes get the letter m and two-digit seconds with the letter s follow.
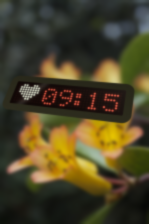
9h15
